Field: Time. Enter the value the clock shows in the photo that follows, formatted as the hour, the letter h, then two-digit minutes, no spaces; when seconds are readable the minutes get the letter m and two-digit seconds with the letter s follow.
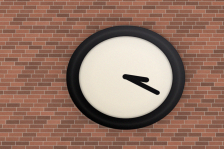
3h20
